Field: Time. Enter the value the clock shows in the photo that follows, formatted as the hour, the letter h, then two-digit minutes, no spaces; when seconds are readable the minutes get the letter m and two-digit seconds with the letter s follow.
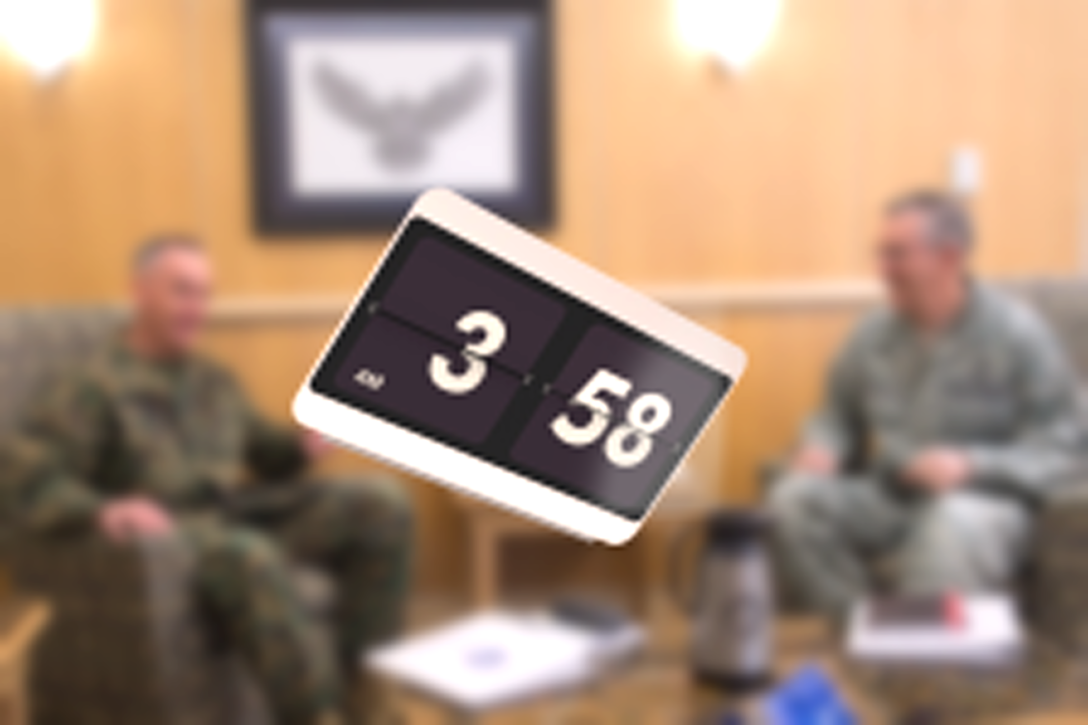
3h58
